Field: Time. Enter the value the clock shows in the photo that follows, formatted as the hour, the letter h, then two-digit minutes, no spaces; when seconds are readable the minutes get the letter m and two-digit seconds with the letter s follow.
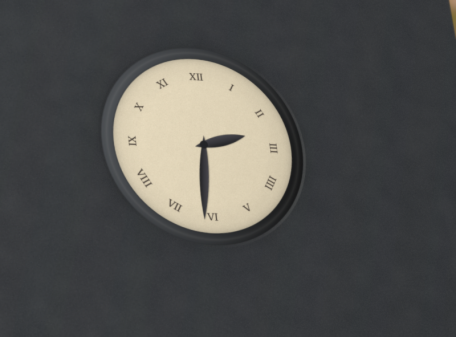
2h31
